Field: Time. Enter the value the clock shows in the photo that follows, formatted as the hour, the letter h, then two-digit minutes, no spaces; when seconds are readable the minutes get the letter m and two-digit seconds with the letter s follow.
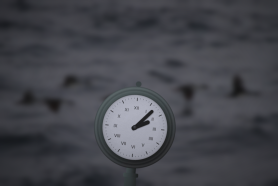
2h07
